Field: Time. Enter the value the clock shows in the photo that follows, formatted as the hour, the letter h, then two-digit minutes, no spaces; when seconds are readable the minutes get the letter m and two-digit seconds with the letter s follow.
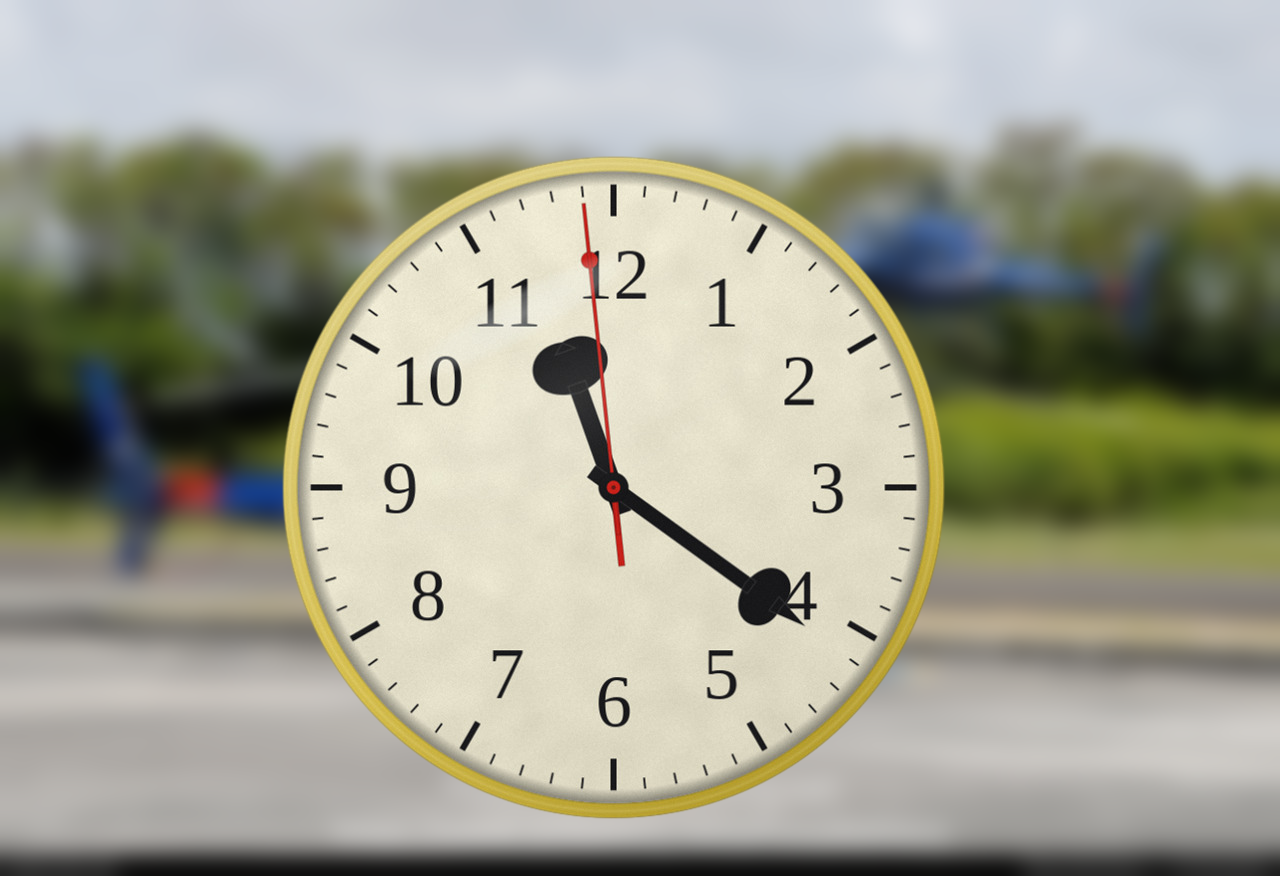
11h20m59s
